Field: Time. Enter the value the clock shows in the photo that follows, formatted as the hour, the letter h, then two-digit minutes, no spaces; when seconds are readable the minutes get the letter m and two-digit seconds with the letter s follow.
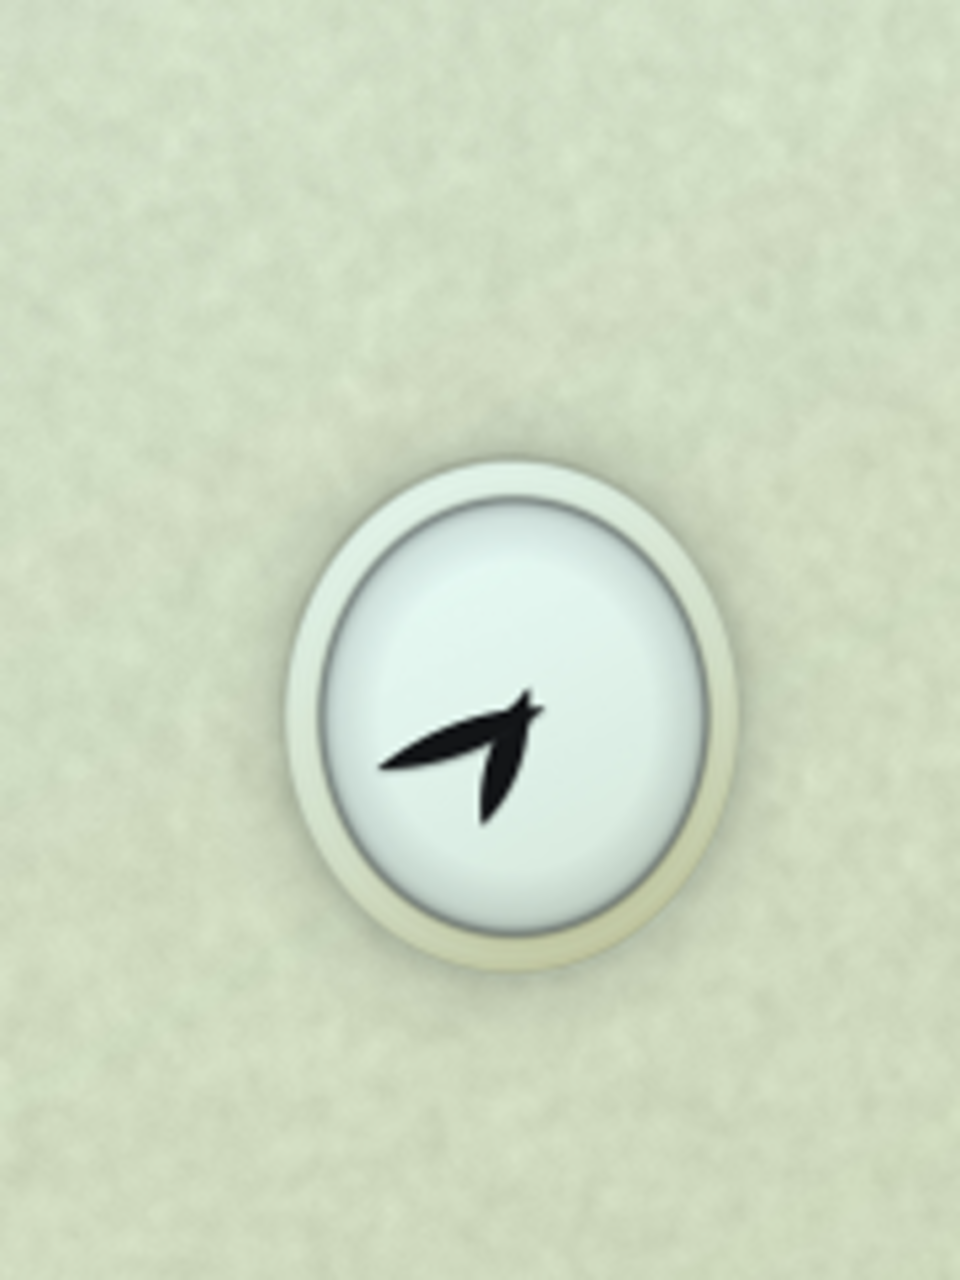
6h42
